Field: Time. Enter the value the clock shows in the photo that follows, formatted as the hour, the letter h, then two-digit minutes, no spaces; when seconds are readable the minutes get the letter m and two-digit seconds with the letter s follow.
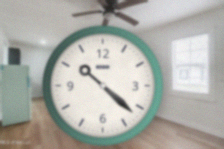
10h22
